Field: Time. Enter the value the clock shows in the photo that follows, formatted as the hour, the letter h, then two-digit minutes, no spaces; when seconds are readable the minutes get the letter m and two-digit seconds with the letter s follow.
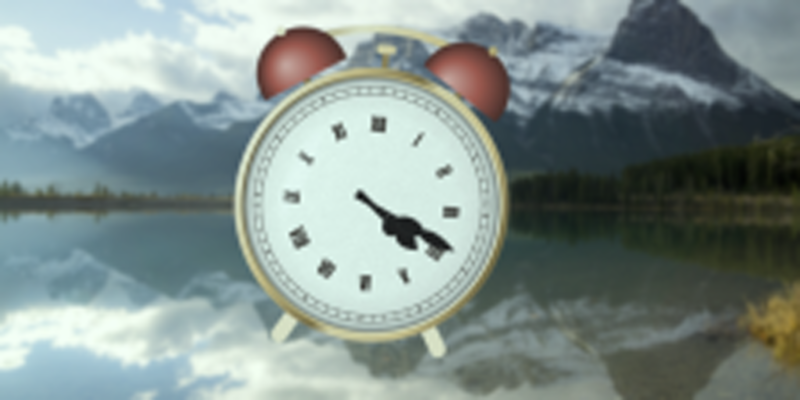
4h19
